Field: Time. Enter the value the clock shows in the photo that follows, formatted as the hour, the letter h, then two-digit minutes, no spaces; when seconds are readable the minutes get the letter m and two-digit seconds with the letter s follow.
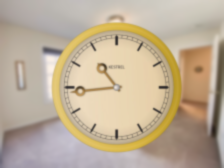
10h44
